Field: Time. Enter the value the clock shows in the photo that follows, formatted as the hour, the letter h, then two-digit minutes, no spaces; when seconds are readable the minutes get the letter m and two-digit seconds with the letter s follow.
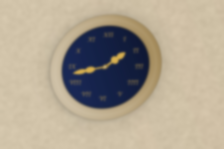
1h43
